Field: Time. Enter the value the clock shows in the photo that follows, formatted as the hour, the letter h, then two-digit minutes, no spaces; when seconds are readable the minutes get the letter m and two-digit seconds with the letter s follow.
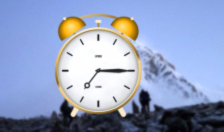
7h15
